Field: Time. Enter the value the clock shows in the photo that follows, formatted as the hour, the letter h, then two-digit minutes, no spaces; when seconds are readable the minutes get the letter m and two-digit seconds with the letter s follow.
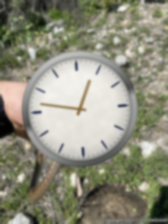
12h47
